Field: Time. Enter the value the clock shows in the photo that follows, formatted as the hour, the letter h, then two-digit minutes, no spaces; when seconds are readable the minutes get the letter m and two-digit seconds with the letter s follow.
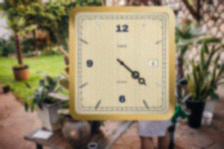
4h22
